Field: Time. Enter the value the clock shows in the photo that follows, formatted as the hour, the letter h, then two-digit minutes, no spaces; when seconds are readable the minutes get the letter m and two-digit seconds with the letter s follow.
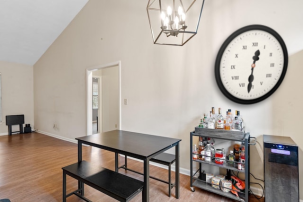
12h31
